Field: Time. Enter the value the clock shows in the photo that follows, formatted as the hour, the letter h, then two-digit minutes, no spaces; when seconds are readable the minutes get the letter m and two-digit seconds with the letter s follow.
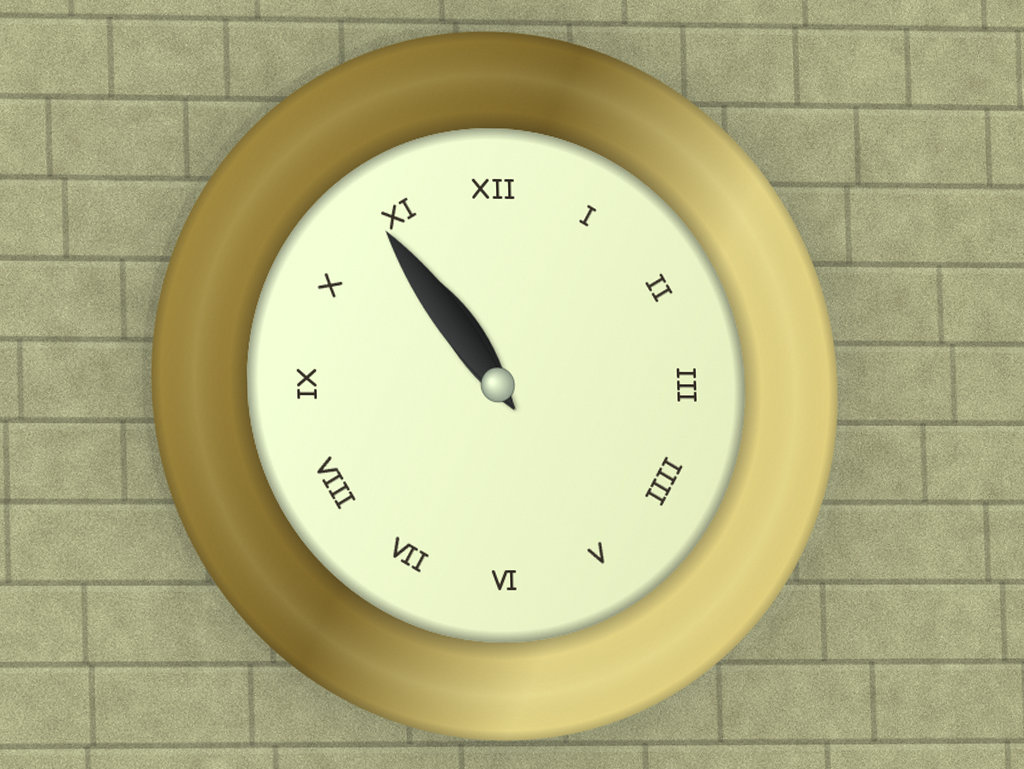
10h54
